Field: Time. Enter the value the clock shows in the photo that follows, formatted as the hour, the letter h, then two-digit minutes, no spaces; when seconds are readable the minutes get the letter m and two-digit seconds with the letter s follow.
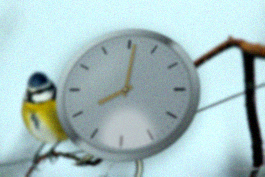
8h01
